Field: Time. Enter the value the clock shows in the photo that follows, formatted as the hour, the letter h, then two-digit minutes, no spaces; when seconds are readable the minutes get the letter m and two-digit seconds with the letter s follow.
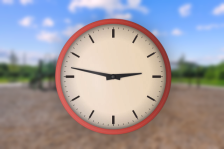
2h47
